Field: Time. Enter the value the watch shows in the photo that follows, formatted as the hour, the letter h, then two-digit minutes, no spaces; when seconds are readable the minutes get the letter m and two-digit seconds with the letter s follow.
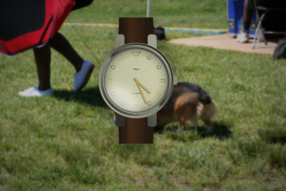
4h26
